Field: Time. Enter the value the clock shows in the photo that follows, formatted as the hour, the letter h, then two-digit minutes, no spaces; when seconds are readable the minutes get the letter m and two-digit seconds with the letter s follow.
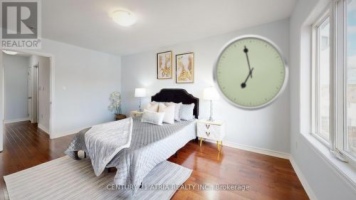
6h58
